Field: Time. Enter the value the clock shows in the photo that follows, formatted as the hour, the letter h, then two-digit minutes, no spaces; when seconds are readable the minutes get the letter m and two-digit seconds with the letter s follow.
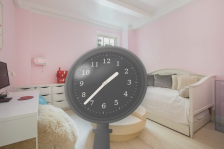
1h37
